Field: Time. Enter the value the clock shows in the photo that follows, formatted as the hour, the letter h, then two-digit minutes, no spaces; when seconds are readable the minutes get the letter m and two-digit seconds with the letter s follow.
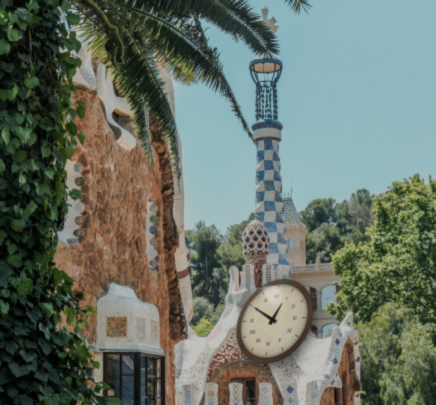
12h50
